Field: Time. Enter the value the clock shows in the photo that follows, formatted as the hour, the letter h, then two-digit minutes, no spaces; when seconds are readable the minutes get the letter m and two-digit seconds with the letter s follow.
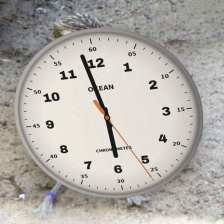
5h58m26s
